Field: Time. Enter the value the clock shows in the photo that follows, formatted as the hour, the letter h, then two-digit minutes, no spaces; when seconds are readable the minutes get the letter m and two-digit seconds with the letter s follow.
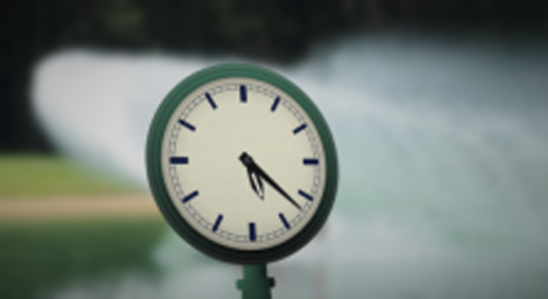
5h22
